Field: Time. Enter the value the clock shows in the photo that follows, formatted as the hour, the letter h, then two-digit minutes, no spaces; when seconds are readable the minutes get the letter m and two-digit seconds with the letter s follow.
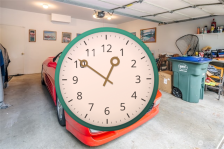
12h51
